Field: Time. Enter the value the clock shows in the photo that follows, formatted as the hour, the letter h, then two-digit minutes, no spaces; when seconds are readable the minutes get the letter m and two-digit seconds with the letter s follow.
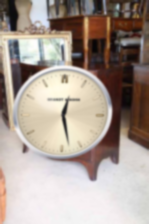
12h28
